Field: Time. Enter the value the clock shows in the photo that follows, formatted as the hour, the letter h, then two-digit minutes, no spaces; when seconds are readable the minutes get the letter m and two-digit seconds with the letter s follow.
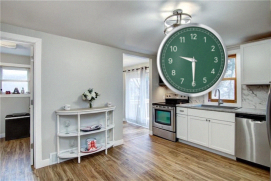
9h30
